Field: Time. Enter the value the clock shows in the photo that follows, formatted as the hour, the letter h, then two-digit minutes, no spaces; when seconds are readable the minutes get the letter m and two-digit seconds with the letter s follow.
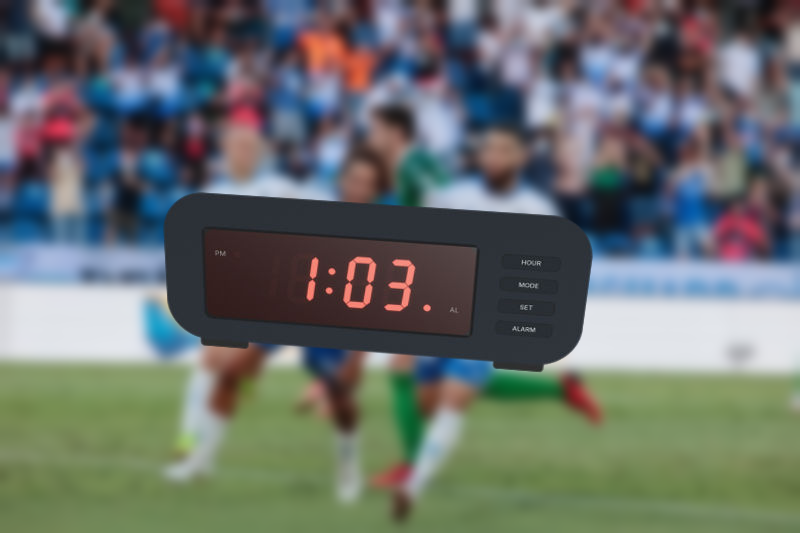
1h03
